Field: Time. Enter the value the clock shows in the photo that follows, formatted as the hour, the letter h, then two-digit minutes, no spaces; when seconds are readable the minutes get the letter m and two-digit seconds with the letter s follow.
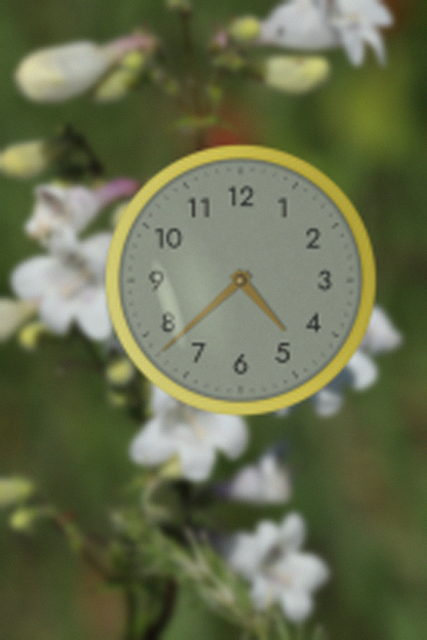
4h38
